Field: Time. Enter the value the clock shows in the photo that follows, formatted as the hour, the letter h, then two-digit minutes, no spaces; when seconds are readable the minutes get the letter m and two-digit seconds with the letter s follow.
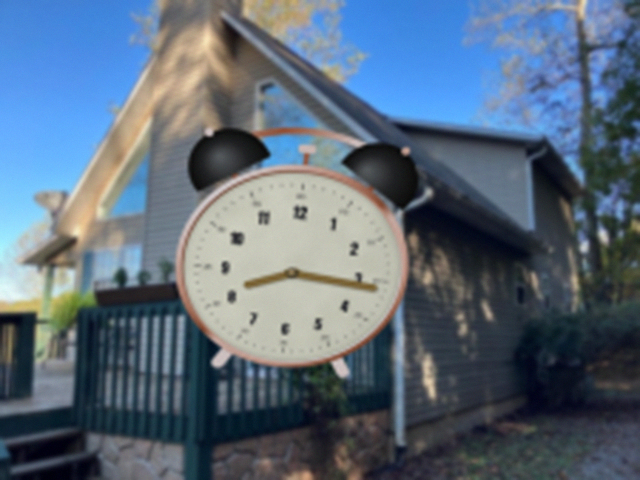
8h16
